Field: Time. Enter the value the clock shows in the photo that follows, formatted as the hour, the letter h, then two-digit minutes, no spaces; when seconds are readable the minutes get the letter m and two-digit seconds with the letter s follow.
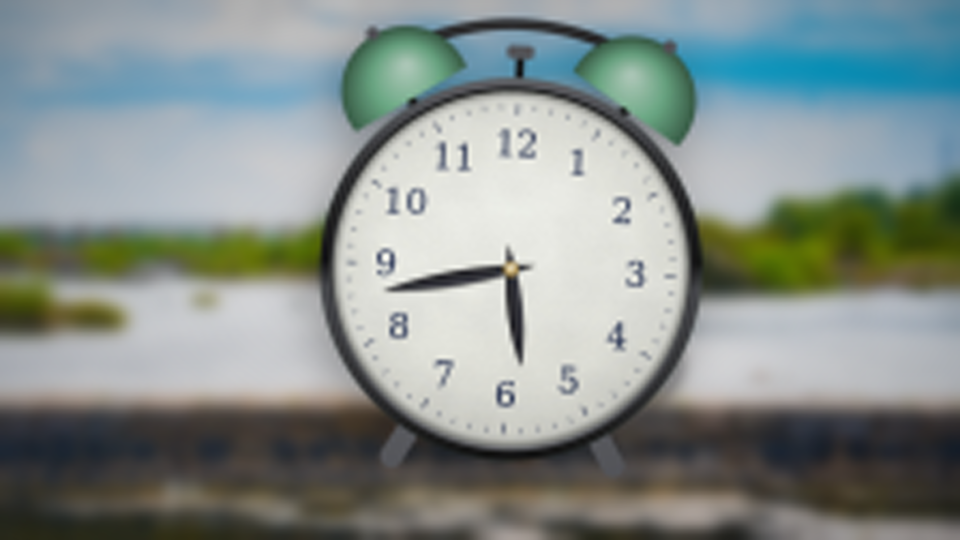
5h43
